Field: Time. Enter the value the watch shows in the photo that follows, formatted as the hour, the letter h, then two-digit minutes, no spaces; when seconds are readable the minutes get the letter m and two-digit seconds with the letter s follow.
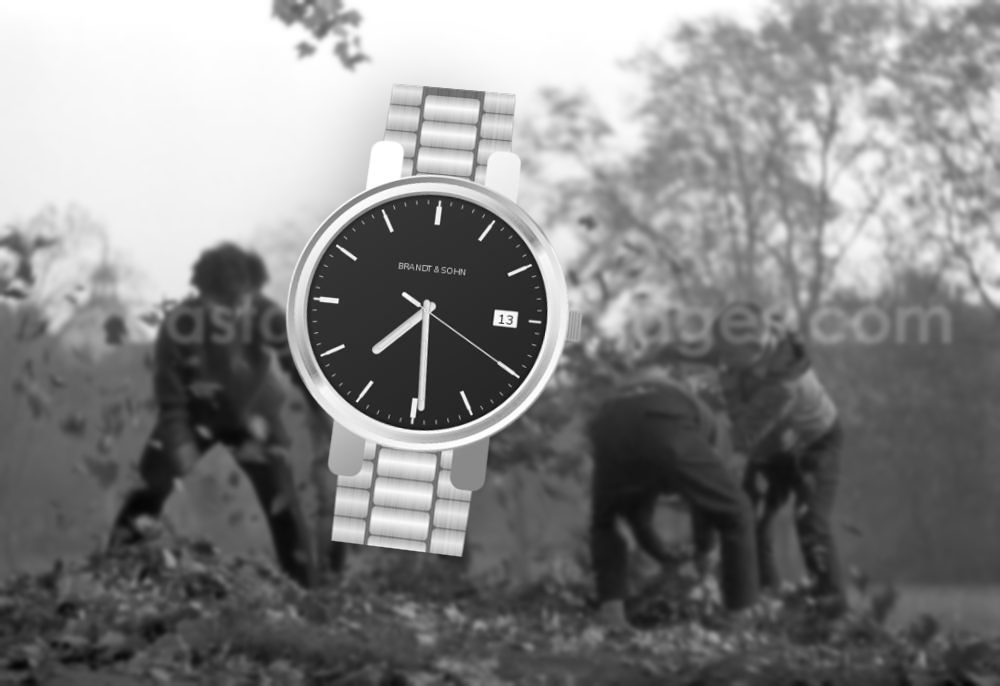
7h29m20s
